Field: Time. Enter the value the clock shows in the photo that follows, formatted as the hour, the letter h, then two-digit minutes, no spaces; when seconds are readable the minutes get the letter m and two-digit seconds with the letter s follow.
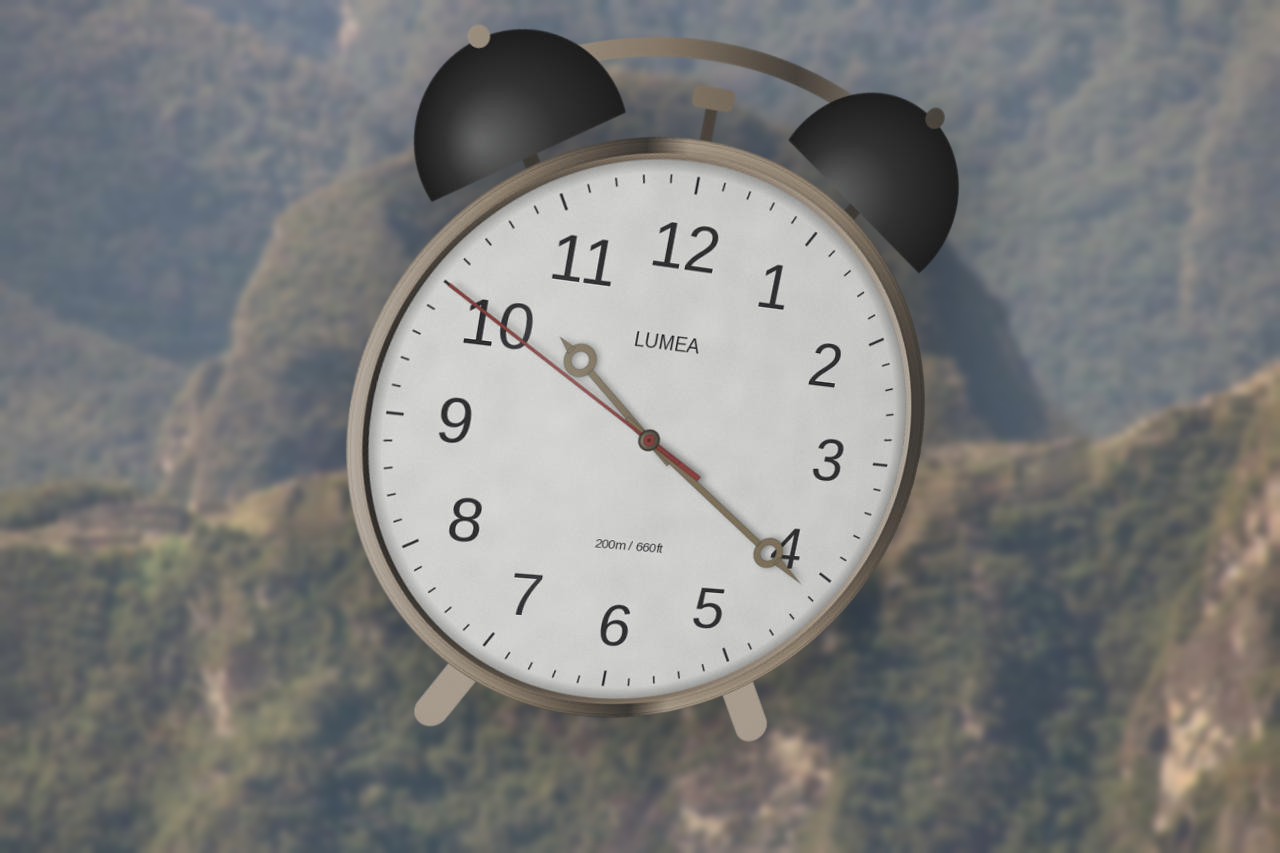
10h20m50s
